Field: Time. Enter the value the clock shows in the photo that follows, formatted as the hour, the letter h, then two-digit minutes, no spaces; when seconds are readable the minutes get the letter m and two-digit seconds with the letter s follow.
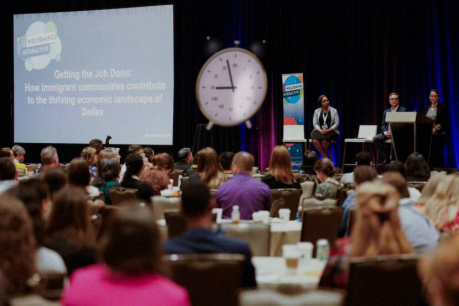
8h57
